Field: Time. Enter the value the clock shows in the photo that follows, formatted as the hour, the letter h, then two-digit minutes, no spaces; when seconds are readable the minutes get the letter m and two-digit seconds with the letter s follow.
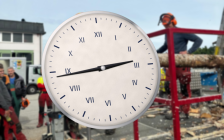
2h44
